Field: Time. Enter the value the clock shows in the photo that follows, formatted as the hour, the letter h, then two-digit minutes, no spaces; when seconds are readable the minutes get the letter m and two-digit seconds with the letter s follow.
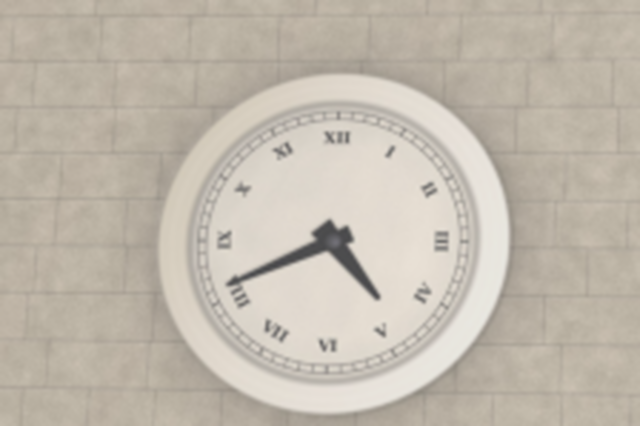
4h41
